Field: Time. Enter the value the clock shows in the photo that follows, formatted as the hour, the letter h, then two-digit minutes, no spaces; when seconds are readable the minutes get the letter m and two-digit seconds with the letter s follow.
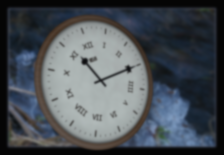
11h15
